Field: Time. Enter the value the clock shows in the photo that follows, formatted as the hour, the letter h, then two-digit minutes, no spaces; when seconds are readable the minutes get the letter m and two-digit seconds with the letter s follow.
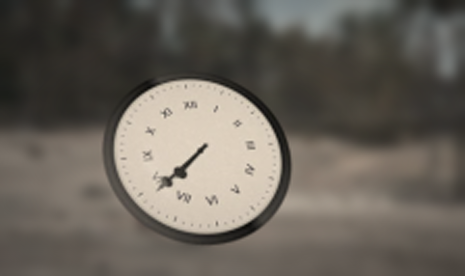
7h39
